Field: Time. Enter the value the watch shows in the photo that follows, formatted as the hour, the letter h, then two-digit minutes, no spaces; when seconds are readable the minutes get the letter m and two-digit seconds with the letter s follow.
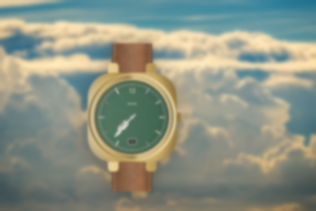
7h37
